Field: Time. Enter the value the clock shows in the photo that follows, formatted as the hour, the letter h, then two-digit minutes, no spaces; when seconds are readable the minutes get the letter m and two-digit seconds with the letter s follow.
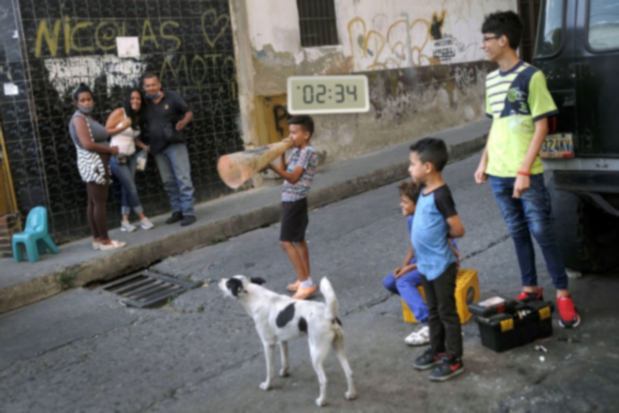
2h34
